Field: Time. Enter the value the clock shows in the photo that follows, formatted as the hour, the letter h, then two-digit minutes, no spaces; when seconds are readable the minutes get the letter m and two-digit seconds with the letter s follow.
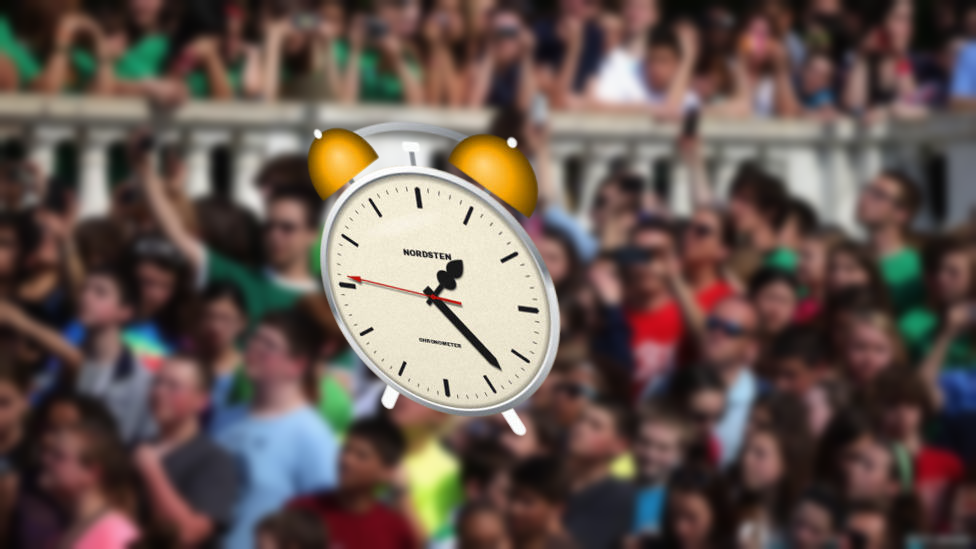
1h22m46s
